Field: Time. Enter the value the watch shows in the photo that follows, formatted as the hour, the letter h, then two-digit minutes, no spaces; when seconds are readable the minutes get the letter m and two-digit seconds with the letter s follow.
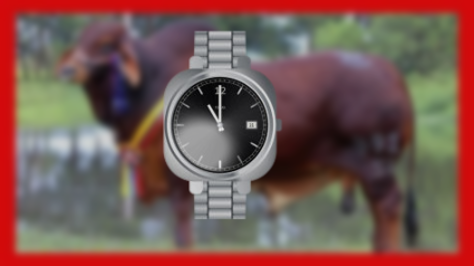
11h00
